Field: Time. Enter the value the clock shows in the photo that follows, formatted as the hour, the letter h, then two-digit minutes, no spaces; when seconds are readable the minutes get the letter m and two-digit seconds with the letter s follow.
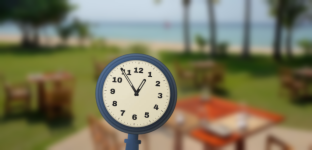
12h54
